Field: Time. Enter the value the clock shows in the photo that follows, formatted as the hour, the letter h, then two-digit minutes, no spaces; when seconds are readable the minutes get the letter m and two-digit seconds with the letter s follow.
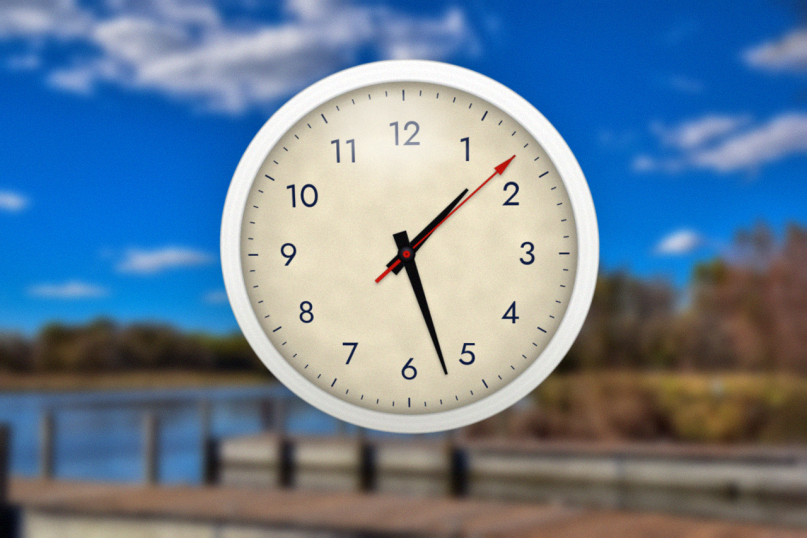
1h27m08s
